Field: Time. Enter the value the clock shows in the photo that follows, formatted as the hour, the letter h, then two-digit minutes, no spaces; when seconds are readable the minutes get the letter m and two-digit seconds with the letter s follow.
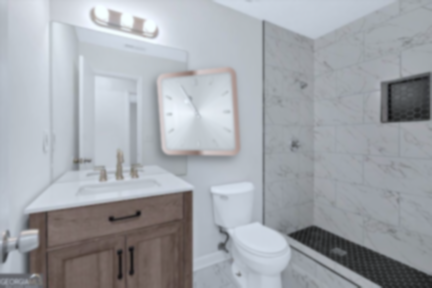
10h55
